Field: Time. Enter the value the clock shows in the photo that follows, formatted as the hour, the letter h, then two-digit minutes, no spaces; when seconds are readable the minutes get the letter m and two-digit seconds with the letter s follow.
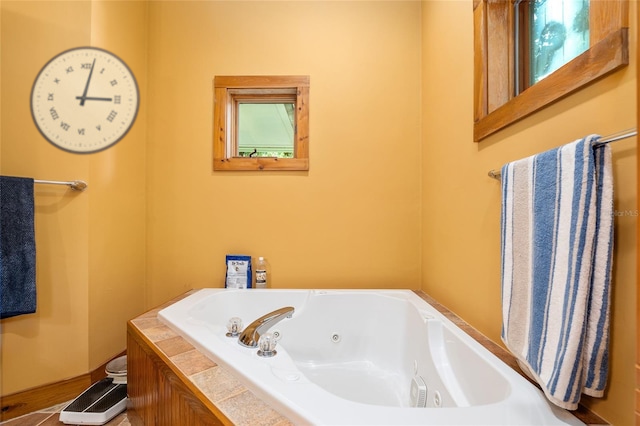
3h02
